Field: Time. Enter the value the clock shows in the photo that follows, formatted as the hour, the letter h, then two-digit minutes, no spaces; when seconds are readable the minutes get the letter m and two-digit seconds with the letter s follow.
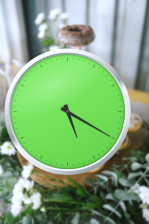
5h20
